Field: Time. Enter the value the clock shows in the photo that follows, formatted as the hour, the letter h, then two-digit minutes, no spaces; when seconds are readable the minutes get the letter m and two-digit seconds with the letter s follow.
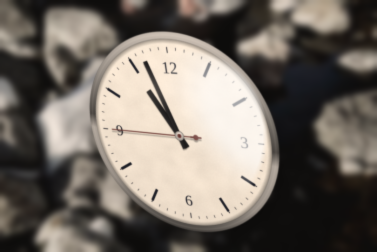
10h56m45s
